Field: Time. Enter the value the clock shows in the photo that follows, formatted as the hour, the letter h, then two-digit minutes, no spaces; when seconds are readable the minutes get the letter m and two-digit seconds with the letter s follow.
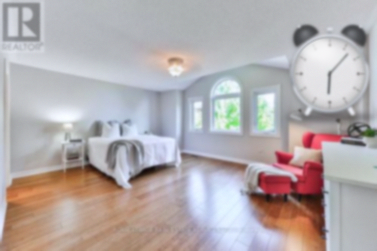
6h07
